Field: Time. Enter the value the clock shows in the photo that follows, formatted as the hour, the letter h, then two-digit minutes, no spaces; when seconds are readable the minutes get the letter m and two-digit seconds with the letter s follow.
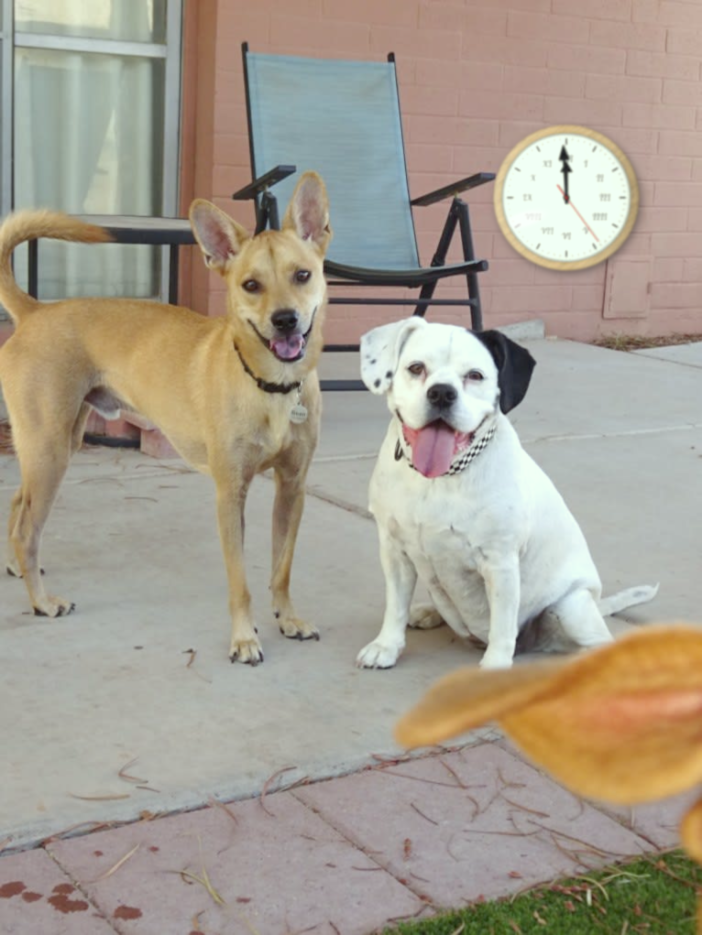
11h59m24s
